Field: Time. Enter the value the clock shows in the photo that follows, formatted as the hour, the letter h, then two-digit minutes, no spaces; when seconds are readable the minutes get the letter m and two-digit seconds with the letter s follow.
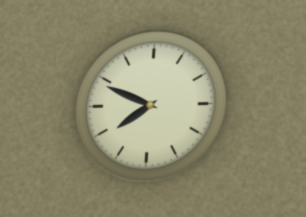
7h49
